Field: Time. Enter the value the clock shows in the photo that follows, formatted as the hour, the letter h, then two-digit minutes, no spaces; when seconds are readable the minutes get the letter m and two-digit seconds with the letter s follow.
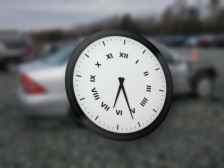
6h26
